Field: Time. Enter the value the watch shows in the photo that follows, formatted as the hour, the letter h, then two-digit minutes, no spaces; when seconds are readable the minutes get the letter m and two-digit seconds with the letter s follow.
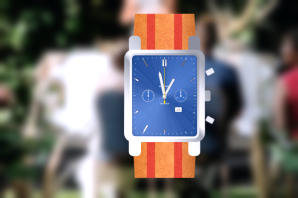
12h58
